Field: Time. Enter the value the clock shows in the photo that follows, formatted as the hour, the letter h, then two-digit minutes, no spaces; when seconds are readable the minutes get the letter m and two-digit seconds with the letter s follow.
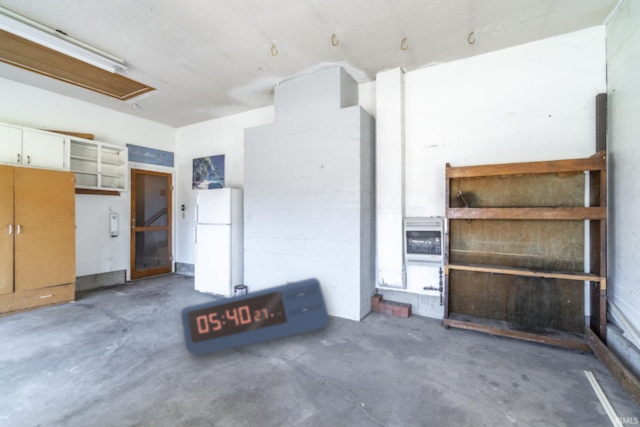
5h40
